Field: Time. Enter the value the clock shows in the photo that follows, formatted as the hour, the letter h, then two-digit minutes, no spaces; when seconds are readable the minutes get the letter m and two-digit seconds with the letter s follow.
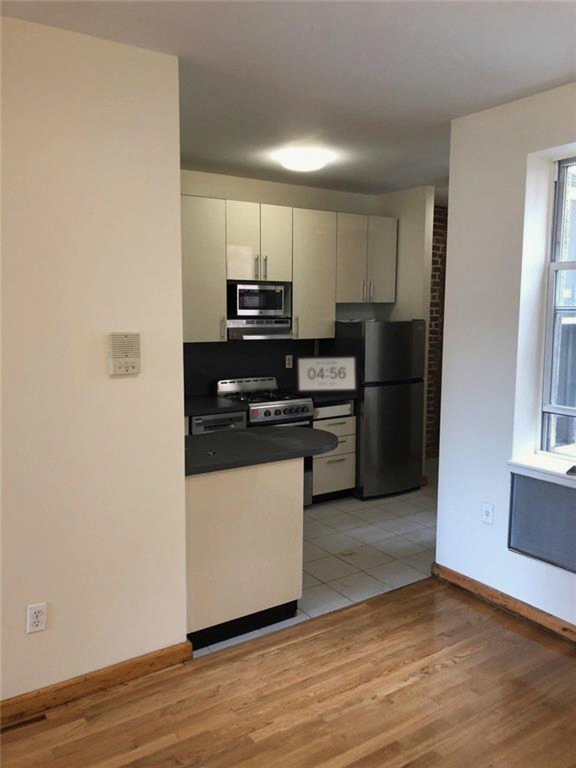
4h56
